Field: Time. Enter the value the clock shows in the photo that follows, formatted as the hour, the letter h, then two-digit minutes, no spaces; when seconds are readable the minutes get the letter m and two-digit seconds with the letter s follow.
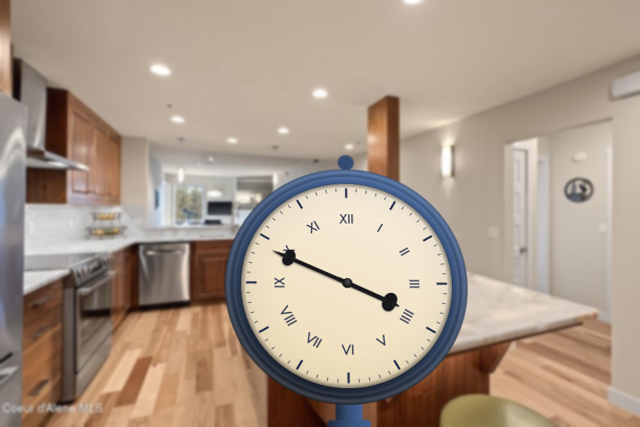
3h49
